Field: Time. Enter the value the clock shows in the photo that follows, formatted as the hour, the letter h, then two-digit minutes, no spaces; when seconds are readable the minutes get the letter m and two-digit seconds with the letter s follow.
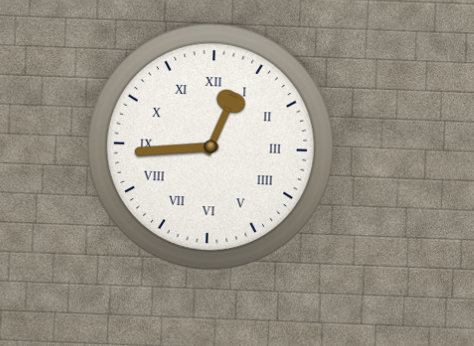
12h44
